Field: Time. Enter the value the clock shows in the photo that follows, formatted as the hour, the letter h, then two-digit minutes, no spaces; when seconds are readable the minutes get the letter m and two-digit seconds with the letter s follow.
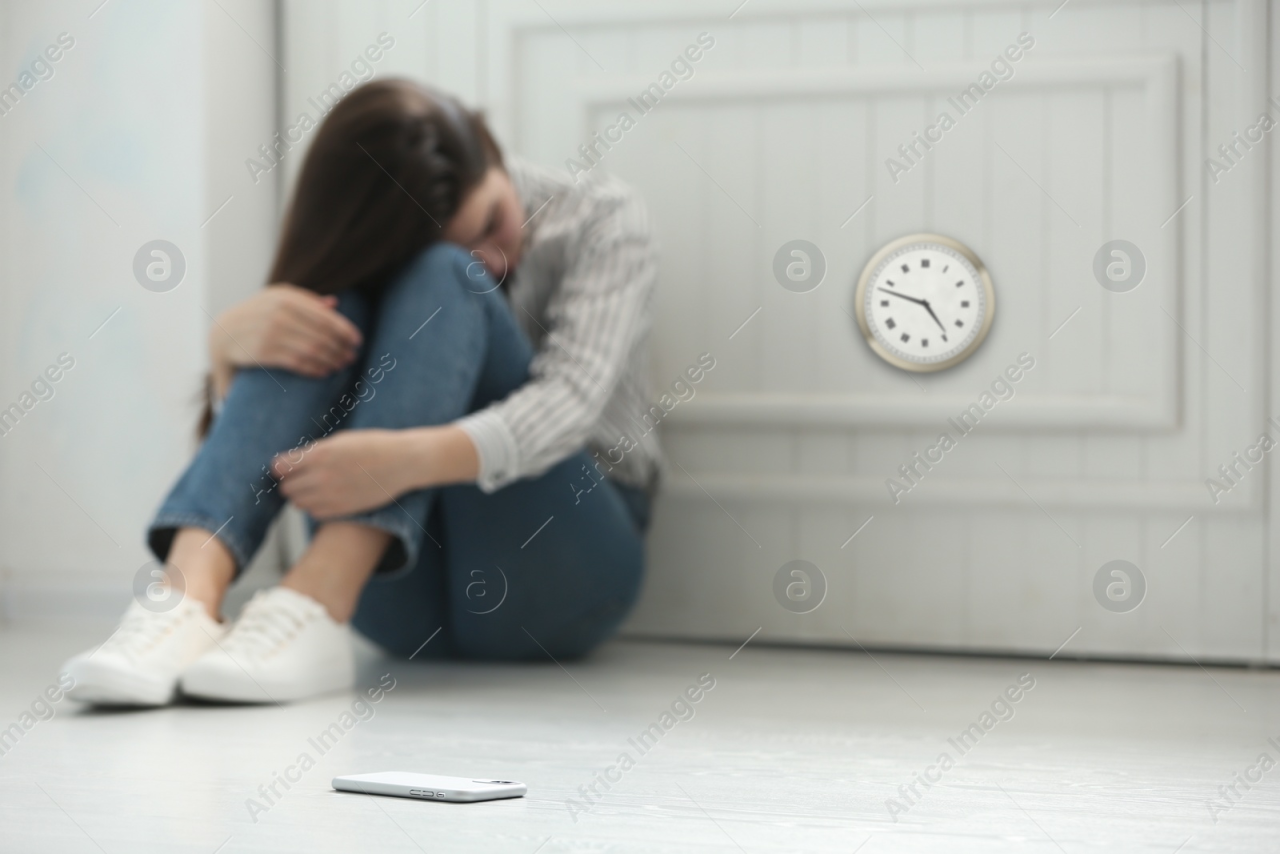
4h48
